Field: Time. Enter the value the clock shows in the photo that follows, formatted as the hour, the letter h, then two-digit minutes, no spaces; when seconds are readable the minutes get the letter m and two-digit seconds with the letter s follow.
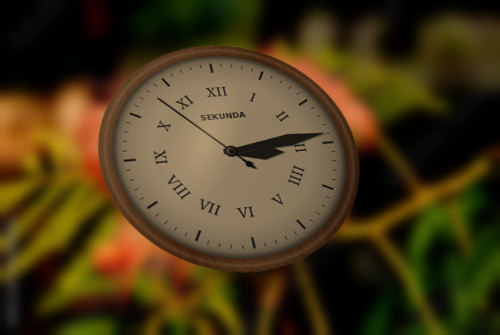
3h13m53s
